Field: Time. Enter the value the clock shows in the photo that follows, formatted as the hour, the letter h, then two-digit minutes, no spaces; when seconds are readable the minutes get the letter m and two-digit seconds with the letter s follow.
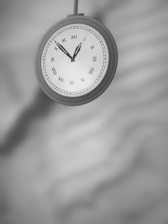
12h52
